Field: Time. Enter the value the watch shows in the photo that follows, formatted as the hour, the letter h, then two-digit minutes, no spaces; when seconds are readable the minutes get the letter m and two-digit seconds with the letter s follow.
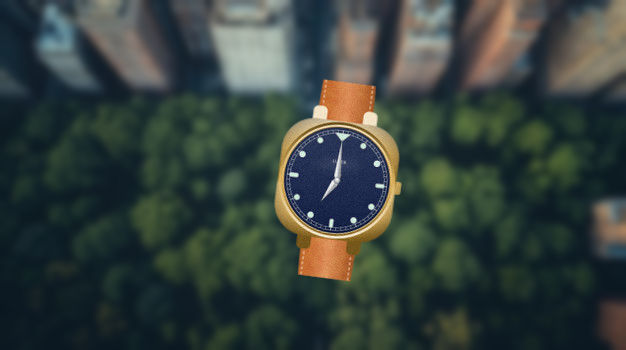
7h00
